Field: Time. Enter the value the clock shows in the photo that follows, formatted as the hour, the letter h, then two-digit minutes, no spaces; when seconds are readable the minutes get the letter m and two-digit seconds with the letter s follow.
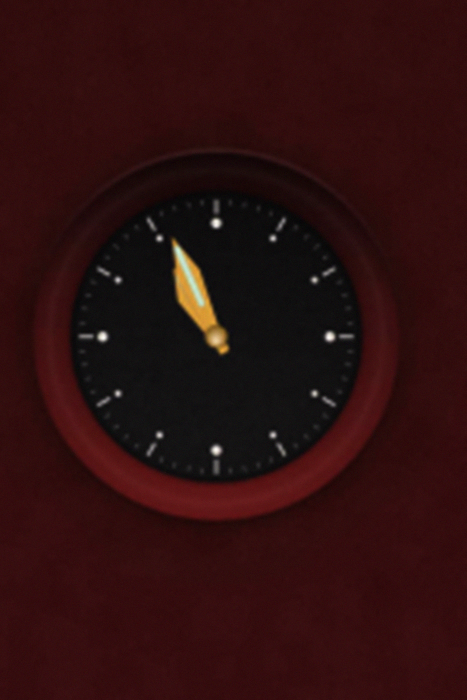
10h56
